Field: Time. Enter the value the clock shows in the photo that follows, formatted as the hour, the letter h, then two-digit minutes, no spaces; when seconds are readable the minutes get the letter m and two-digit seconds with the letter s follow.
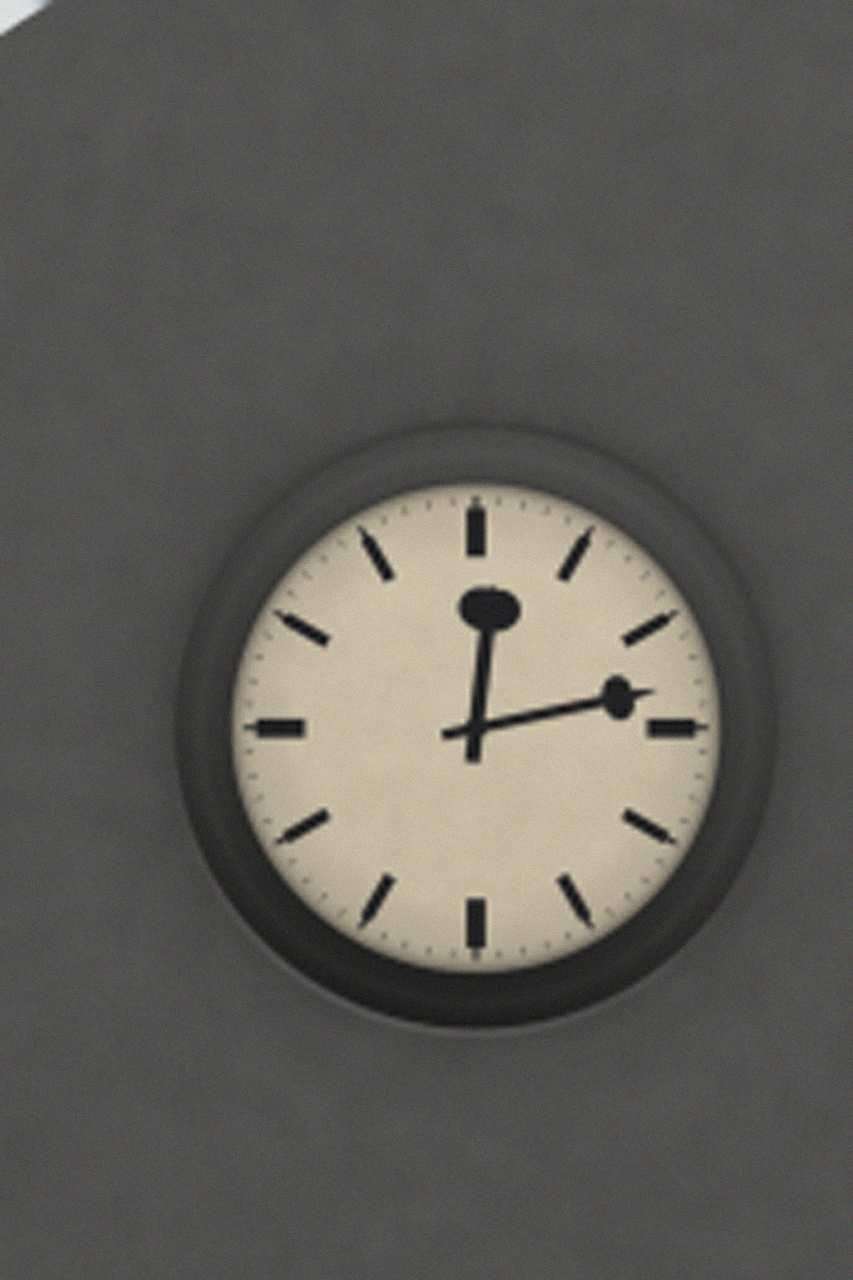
12h13
